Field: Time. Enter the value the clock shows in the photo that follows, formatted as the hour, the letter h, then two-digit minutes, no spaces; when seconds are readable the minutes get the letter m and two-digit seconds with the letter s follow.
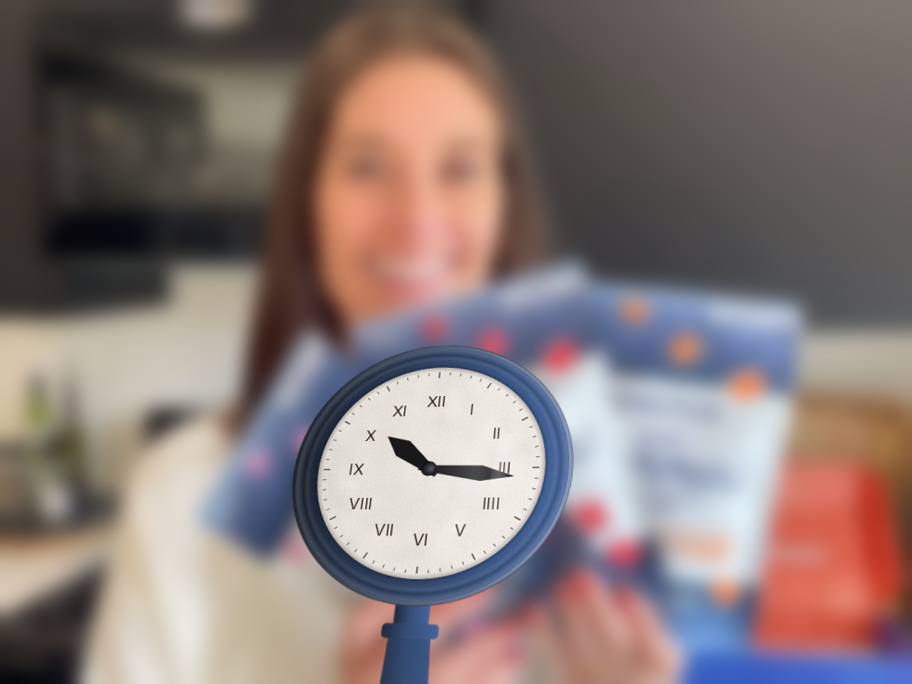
10h16
